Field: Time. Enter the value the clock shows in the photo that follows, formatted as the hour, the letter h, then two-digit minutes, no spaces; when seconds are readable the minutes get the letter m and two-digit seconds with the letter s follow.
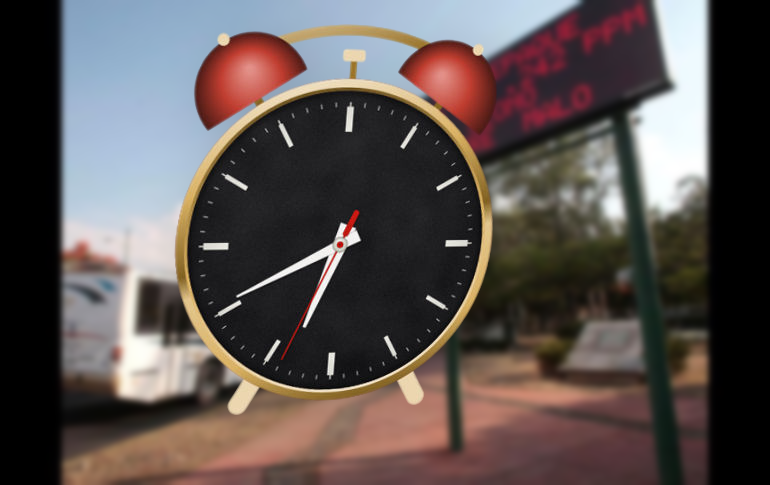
6h40m34s
